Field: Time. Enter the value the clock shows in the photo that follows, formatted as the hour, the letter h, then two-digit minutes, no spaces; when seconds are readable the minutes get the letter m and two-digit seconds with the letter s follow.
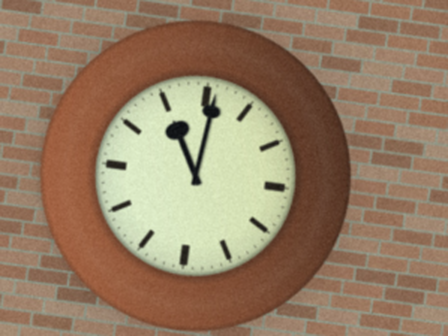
11h01
